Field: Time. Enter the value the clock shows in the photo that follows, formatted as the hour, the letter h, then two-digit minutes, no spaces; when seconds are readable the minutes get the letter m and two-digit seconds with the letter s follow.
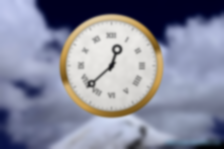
12h38
